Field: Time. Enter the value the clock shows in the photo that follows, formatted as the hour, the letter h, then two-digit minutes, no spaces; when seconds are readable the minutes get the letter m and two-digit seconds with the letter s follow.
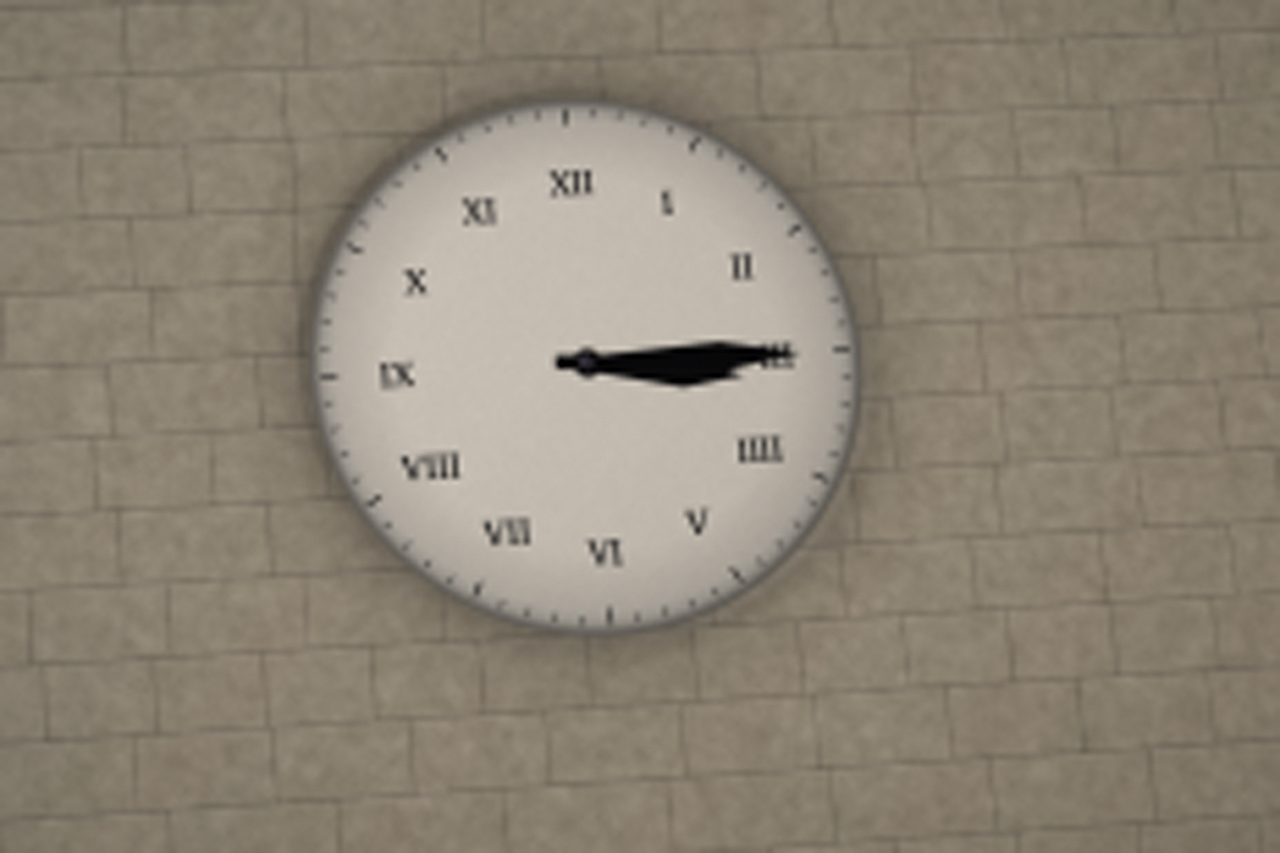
3h15
